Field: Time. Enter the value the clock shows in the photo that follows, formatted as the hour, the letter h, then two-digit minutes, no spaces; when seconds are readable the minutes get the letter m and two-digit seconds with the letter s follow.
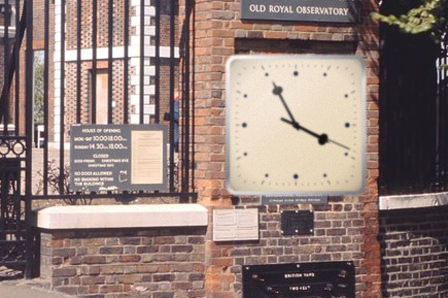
3h55m19s
